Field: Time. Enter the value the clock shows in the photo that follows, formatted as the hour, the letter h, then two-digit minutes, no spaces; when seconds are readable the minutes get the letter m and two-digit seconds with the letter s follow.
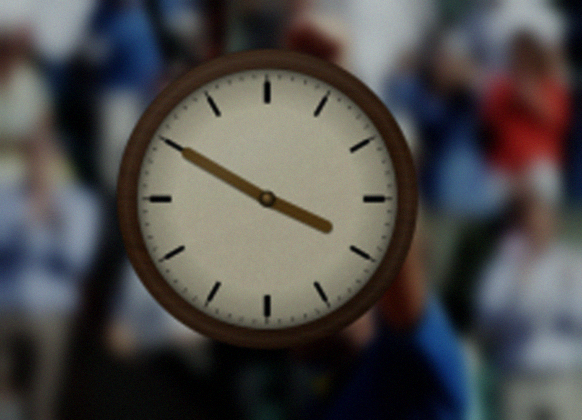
3h50
